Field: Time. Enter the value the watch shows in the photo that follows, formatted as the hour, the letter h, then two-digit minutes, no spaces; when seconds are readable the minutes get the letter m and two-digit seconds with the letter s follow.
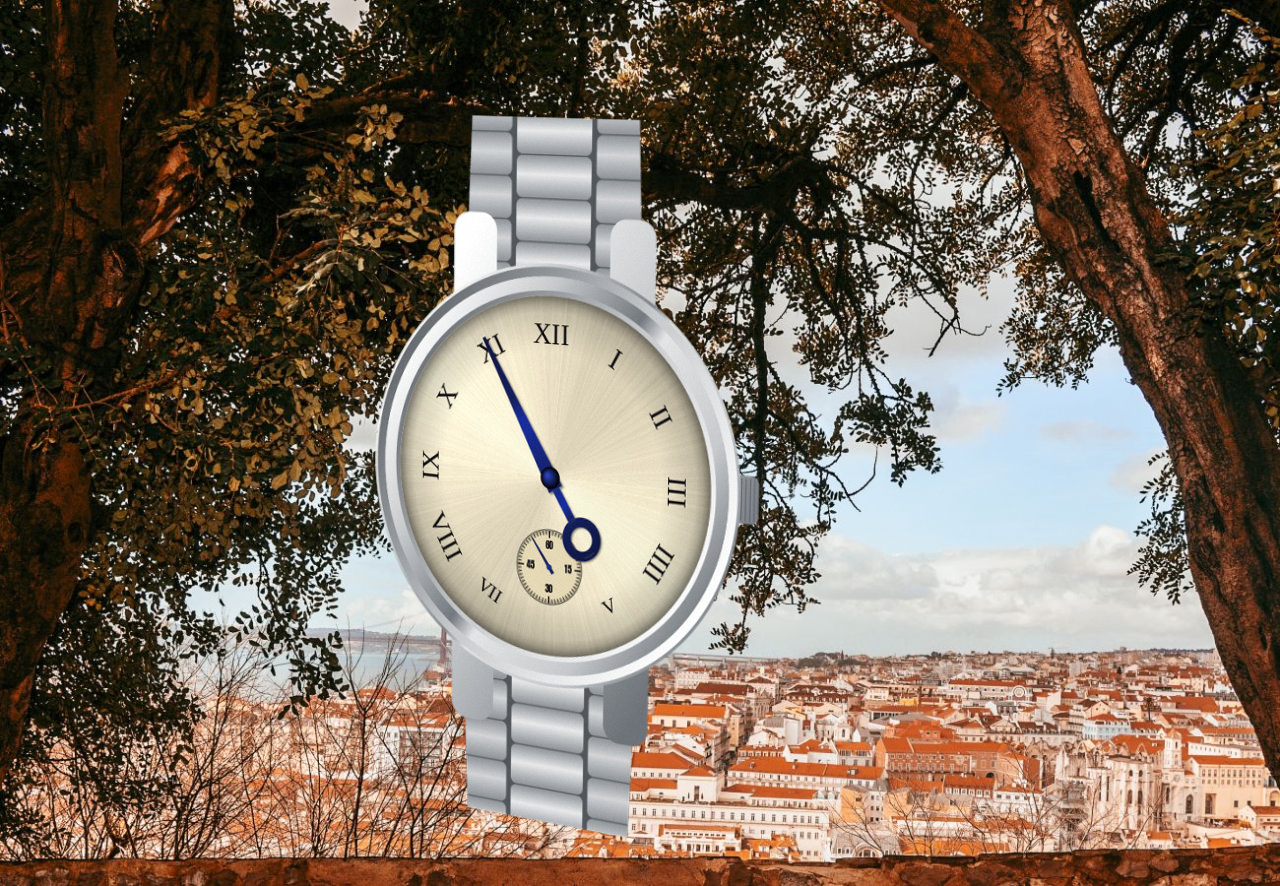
4h54m54s
